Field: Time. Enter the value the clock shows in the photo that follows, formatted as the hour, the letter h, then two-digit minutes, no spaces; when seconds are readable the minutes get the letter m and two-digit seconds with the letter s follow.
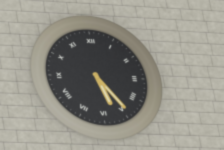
5h24
